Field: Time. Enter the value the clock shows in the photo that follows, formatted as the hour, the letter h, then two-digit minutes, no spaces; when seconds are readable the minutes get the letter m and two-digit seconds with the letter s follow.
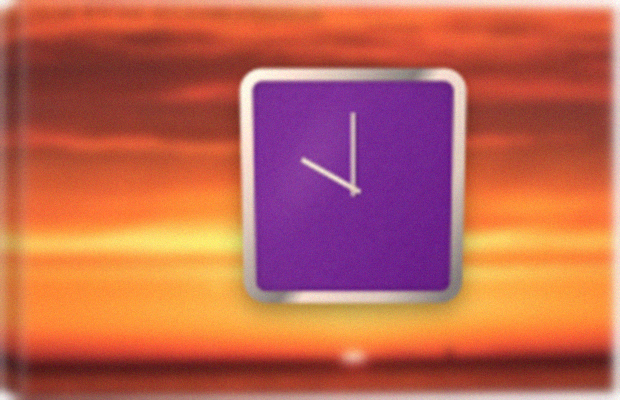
10h00
